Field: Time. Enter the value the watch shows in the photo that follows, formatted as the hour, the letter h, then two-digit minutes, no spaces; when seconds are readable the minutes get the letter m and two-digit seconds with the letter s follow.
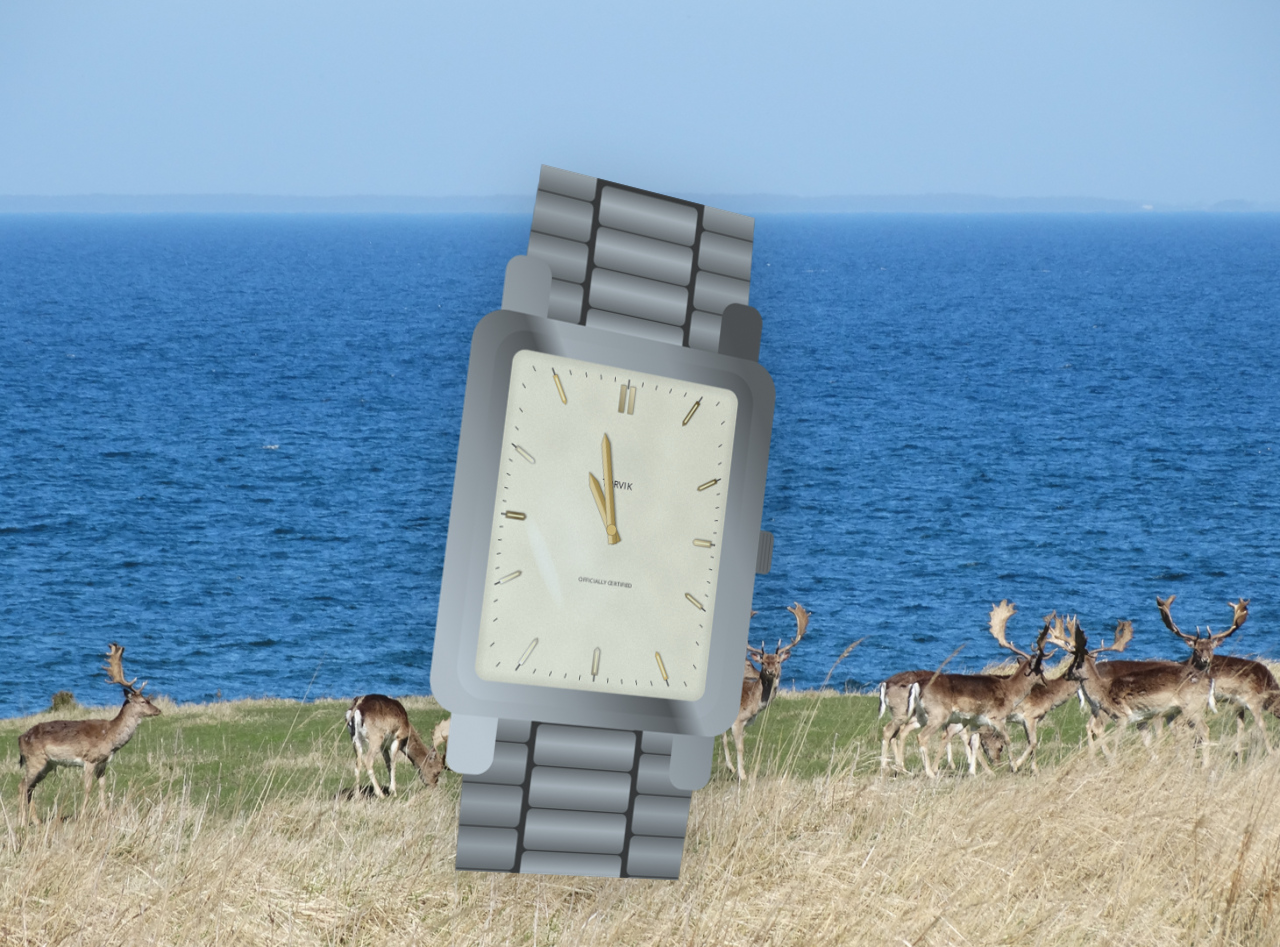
10h58
